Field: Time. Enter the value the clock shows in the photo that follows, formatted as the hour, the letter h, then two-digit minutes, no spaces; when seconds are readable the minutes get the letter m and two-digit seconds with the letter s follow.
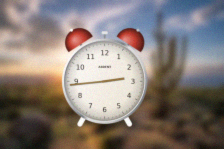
2h44
